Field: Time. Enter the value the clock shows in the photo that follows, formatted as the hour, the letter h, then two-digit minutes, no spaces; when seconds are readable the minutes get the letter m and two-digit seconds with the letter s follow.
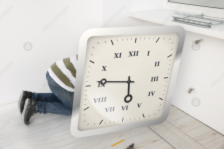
5h46
